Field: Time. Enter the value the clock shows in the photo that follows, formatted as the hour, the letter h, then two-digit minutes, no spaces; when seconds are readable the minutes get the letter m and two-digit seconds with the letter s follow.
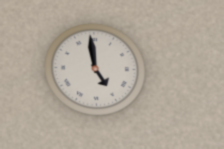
4h59
